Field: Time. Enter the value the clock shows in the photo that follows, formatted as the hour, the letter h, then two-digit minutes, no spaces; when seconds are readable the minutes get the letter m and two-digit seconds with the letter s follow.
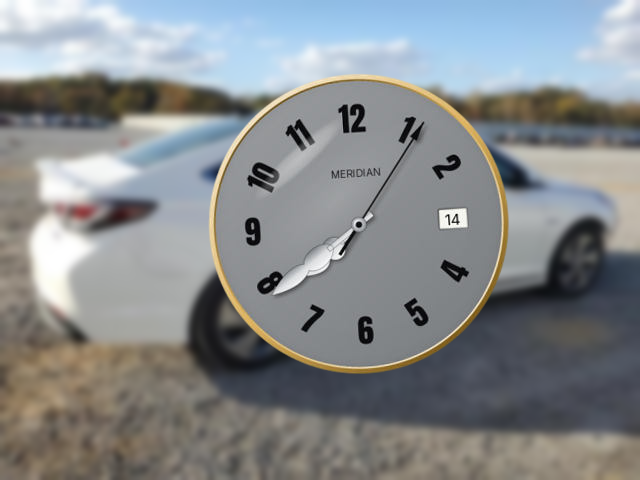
7h39m06s
